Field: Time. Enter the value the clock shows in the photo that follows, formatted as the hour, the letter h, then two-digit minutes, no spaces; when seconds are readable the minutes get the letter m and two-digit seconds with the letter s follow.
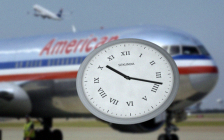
10h18
